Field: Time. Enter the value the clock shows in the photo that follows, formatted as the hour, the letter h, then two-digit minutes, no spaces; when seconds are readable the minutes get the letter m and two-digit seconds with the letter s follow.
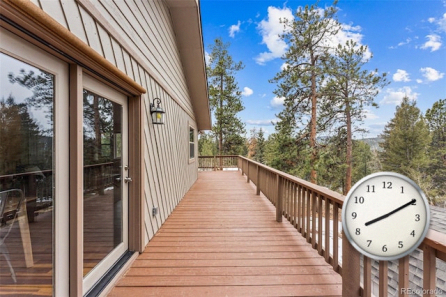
8h10
